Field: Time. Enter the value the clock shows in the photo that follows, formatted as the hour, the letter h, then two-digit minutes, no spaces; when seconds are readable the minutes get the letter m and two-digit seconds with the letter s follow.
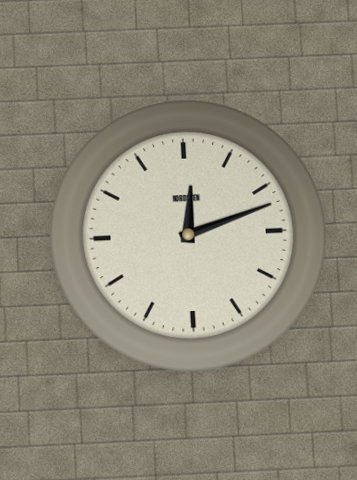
12h12
